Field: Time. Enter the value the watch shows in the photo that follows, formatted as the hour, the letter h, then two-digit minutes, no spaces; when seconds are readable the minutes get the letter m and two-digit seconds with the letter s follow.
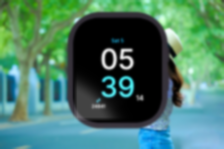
5h39
